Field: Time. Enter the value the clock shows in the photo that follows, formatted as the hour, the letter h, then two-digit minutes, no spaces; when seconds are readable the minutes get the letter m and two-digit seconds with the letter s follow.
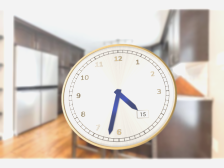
4h32
